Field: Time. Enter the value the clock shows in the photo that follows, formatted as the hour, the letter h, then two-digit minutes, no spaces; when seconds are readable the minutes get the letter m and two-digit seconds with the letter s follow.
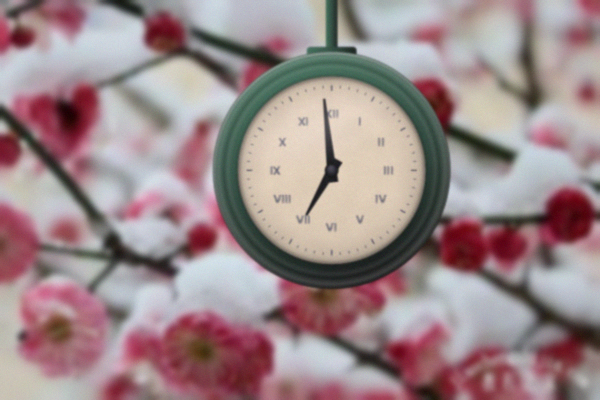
6h59
